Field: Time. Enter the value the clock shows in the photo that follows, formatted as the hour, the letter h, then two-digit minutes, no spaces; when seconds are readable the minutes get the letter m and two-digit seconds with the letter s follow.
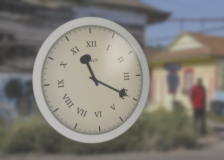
11h20
